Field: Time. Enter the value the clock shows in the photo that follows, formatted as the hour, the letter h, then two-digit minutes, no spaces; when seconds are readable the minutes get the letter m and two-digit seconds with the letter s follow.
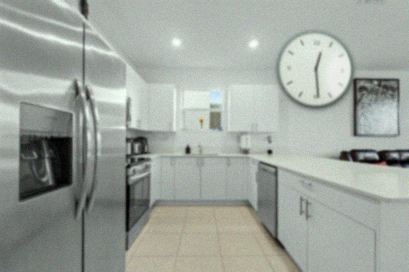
12h29
